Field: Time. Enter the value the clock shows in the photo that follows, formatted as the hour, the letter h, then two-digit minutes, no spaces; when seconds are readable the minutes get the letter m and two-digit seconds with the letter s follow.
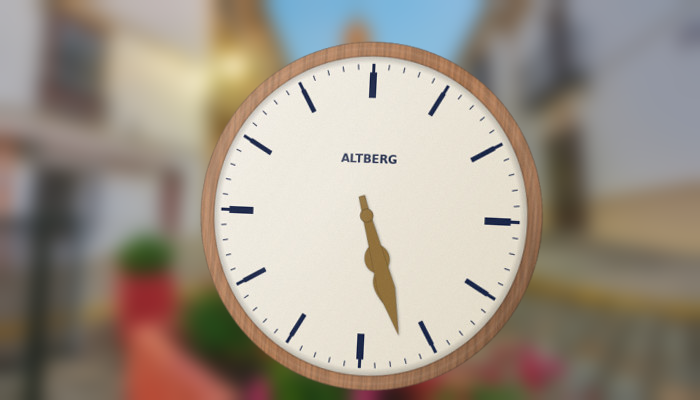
5h27
